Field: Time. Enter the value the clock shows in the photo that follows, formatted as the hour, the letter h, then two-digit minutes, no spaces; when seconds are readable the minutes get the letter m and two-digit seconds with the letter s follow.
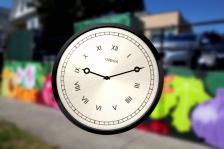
9h10
